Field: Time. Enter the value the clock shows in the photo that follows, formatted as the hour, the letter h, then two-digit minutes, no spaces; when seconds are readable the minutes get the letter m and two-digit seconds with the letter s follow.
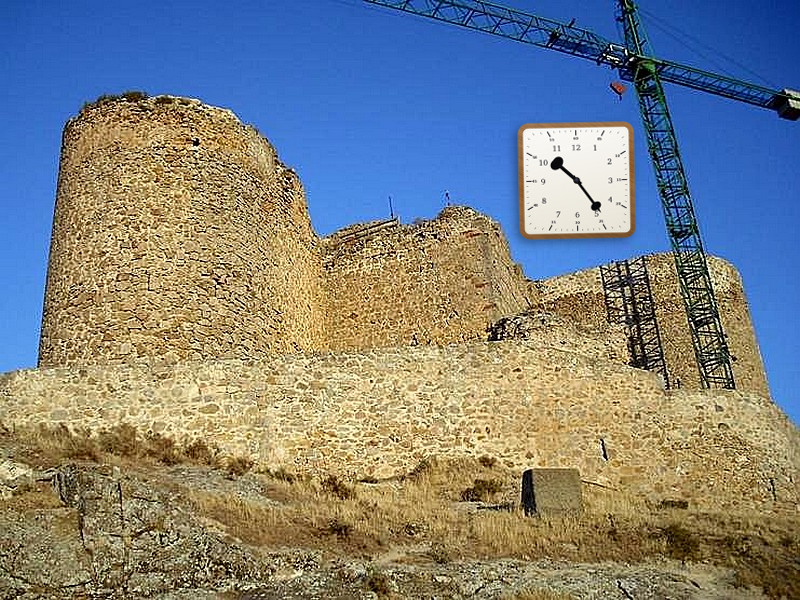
10h24
